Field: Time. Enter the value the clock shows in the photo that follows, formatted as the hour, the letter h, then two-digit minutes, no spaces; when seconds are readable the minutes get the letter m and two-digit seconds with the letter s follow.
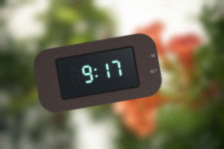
9h17
